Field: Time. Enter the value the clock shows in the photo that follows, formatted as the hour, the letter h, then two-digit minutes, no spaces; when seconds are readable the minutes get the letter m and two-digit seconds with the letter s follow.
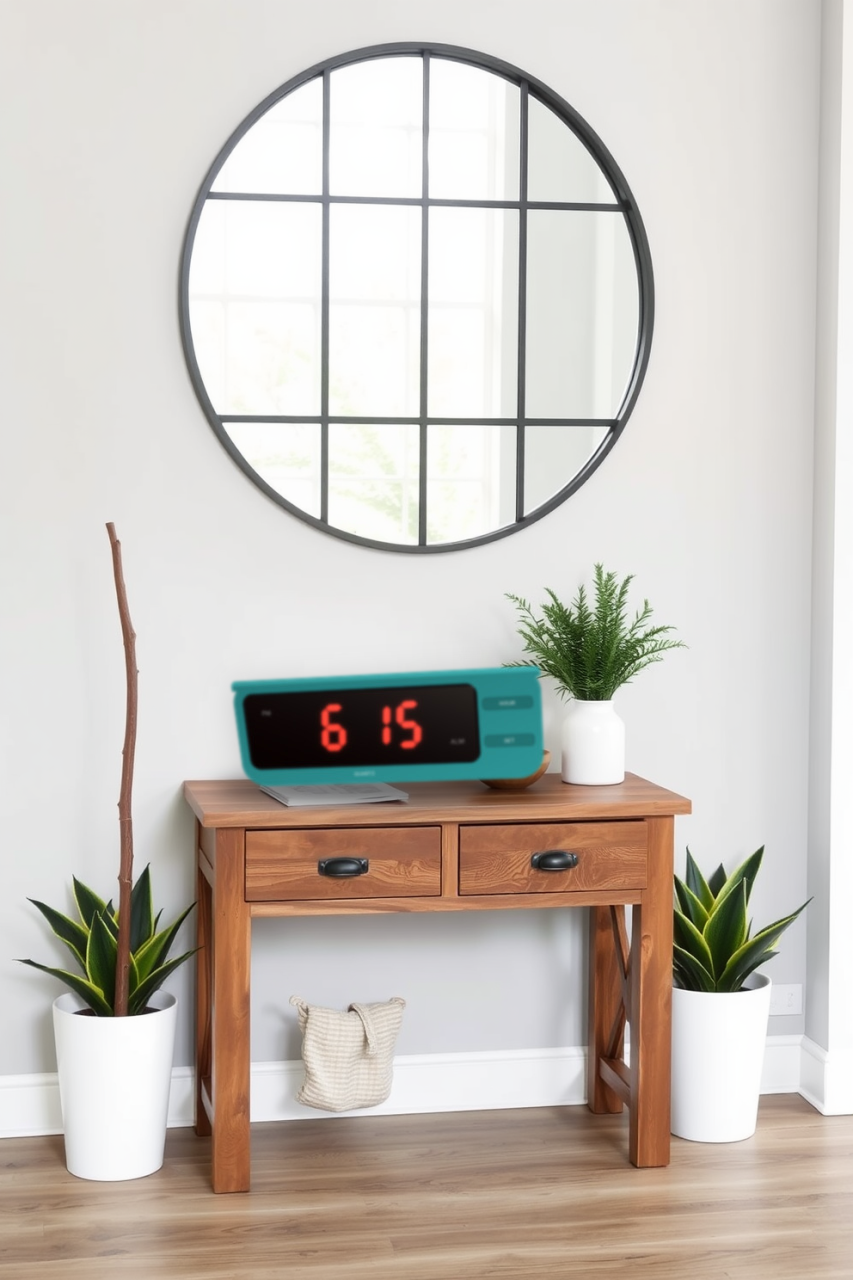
6h15
